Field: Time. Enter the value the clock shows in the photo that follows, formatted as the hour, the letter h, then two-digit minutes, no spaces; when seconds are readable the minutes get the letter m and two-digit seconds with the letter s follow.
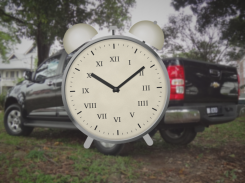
10h09
